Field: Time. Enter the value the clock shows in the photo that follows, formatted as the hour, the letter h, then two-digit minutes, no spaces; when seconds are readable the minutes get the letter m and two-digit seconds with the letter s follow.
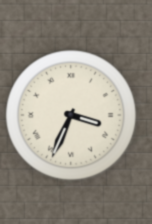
3h34
